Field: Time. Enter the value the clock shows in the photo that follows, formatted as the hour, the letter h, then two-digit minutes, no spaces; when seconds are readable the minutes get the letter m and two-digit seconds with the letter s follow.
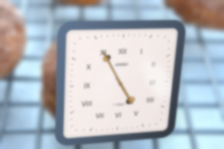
4h55
